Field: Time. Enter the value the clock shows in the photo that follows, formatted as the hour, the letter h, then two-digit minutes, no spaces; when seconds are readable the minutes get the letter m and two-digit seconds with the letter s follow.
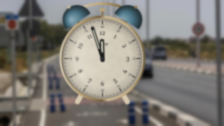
11h57
